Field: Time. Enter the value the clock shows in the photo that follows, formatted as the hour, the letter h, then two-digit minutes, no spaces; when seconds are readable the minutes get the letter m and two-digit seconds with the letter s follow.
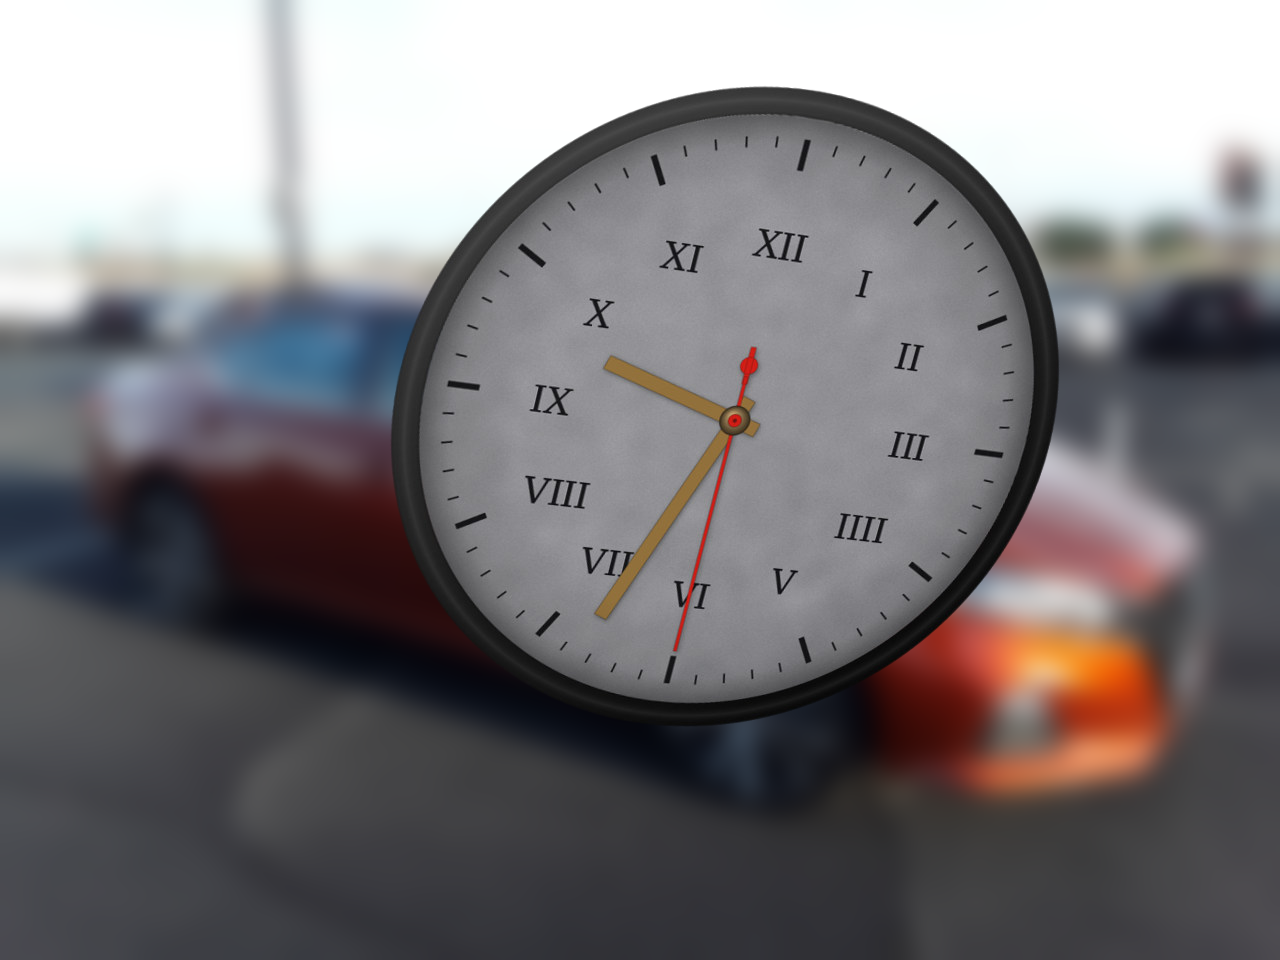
9h33m30s
